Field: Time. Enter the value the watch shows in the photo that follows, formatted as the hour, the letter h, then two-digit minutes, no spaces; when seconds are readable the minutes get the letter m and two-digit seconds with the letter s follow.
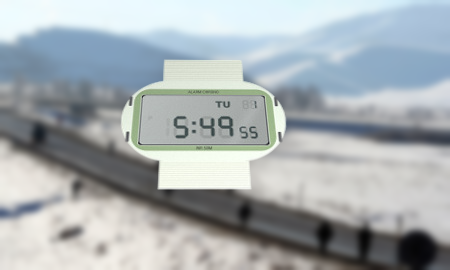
5h49m55s
